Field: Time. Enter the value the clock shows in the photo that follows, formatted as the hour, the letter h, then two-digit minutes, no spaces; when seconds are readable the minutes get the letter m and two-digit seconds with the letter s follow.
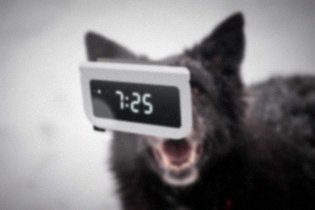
7h25
